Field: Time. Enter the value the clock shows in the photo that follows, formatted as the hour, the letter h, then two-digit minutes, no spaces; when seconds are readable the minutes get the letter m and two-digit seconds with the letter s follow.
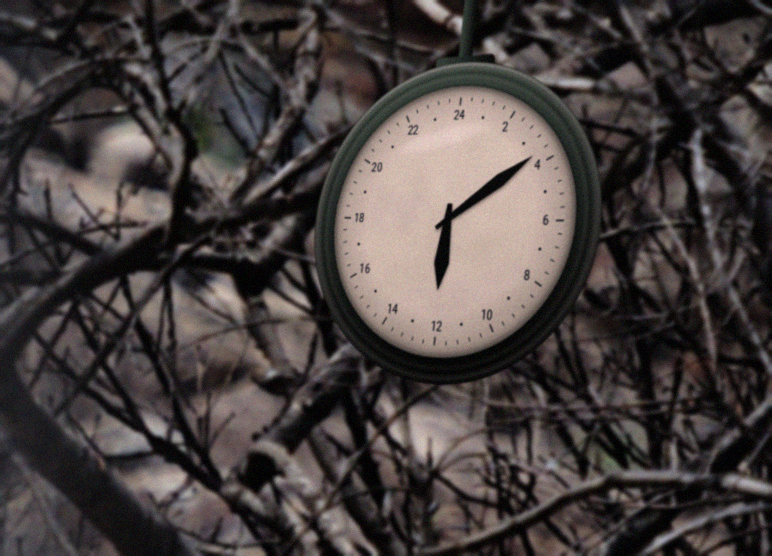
12h09
